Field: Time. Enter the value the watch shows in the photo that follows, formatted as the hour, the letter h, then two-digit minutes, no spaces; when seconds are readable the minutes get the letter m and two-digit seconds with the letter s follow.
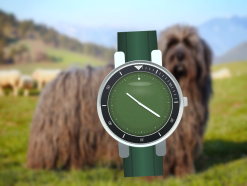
10h21
